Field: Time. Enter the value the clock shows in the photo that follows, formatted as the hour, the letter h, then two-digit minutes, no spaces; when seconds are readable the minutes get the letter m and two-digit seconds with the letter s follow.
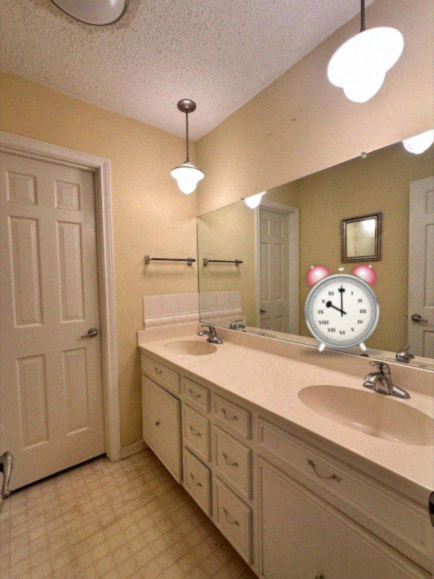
10h00
